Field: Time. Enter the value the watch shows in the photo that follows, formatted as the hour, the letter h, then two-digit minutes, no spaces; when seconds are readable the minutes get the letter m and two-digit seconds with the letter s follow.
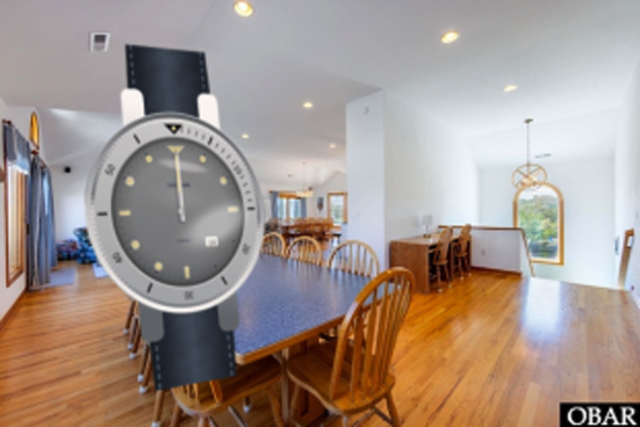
12h00
